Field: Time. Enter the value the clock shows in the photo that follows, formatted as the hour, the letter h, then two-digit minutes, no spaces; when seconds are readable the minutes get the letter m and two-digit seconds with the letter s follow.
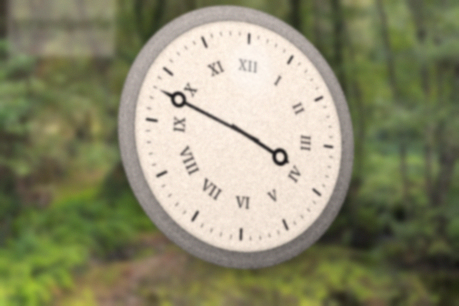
3h48
